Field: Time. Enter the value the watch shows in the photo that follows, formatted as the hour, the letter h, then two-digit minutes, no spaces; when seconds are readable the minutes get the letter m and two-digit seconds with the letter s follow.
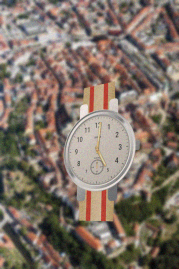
5h01
